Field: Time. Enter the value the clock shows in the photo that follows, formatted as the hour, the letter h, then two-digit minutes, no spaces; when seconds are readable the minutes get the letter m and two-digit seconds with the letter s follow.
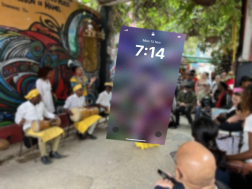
7h14
